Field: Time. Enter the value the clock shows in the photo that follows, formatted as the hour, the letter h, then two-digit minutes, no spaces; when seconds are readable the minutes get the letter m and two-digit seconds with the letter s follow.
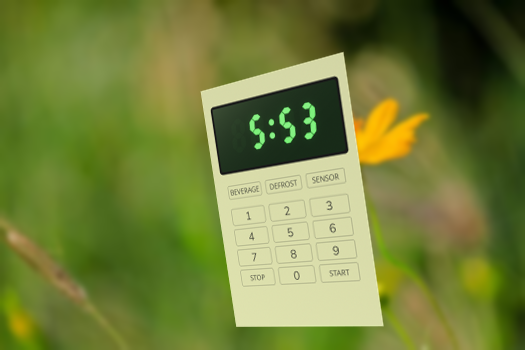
5h53
